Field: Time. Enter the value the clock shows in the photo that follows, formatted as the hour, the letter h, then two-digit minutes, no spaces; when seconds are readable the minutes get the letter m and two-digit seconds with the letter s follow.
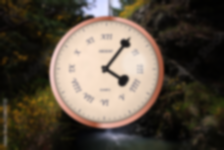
4h06
